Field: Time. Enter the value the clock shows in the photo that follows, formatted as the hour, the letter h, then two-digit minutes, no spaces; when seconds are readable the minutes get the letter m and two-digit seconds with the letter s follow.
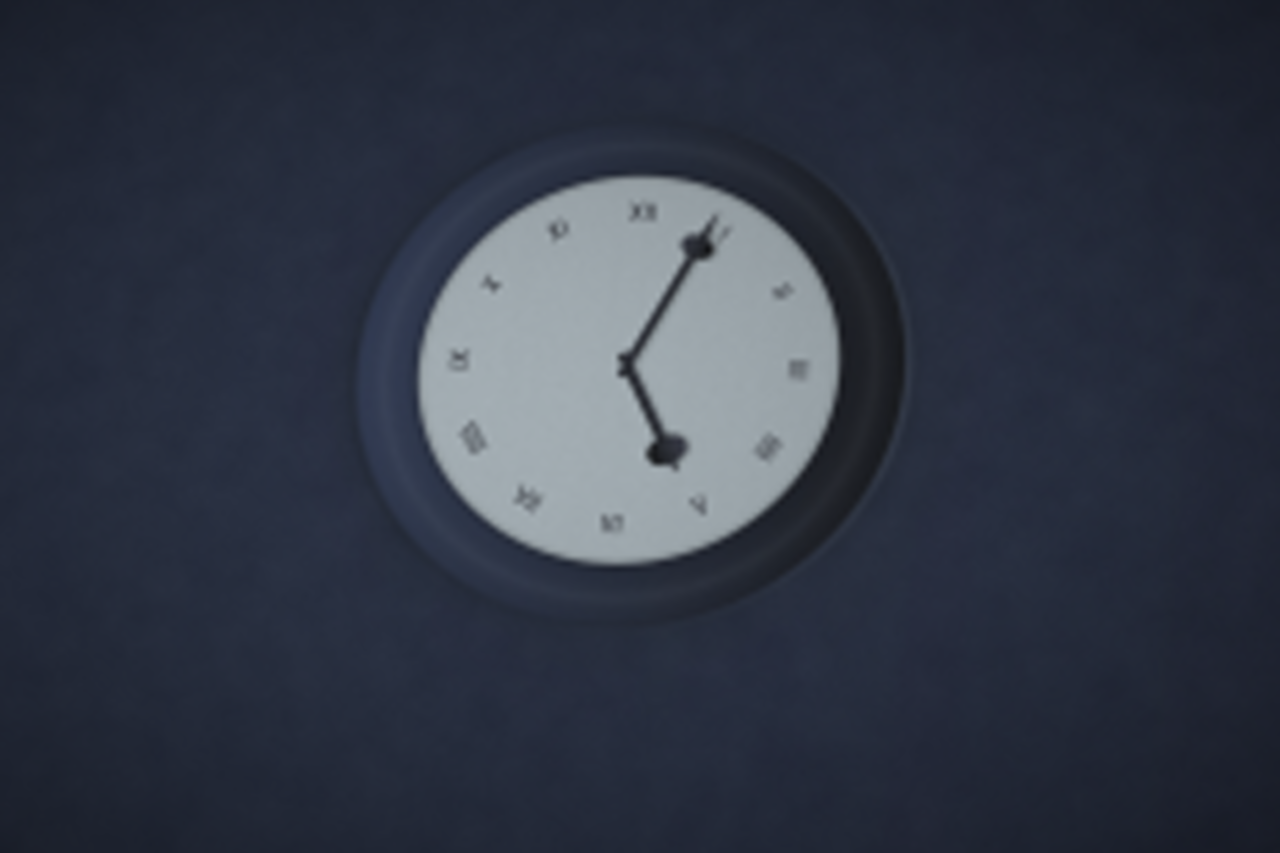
5h04
